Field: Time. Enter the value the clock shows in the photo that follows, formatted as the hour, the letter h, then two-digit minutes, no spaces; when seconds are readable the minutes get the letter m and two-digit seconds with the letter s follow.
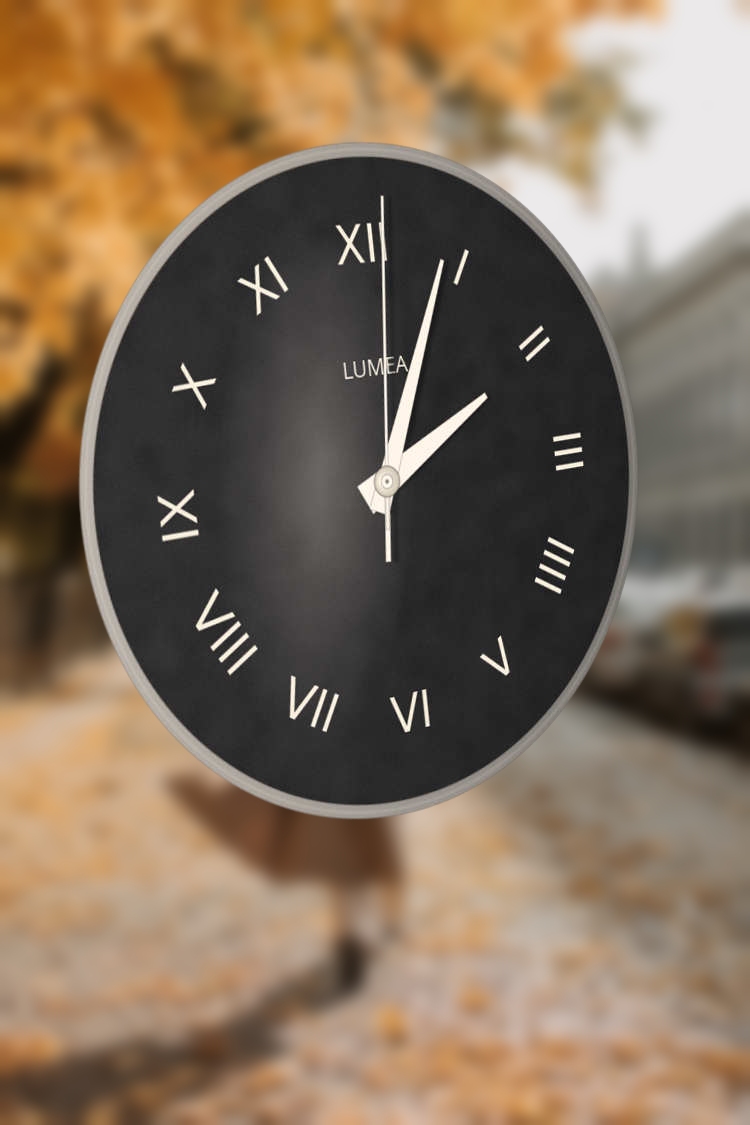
2h04m01s
